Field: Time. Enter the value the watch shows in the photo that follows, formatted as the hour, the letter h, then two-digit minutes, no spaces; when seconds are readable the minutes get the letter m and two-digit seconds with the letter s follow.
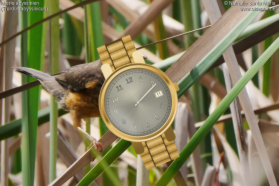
2h11
